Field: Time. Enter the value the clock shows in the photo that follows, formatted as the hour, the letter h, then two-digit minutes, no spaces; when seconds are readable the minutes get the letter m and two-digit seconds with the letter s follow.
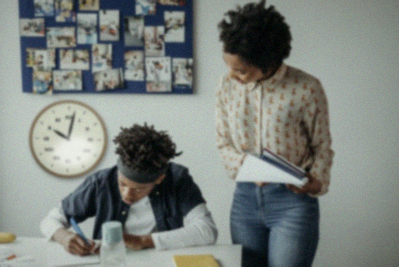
10h02
